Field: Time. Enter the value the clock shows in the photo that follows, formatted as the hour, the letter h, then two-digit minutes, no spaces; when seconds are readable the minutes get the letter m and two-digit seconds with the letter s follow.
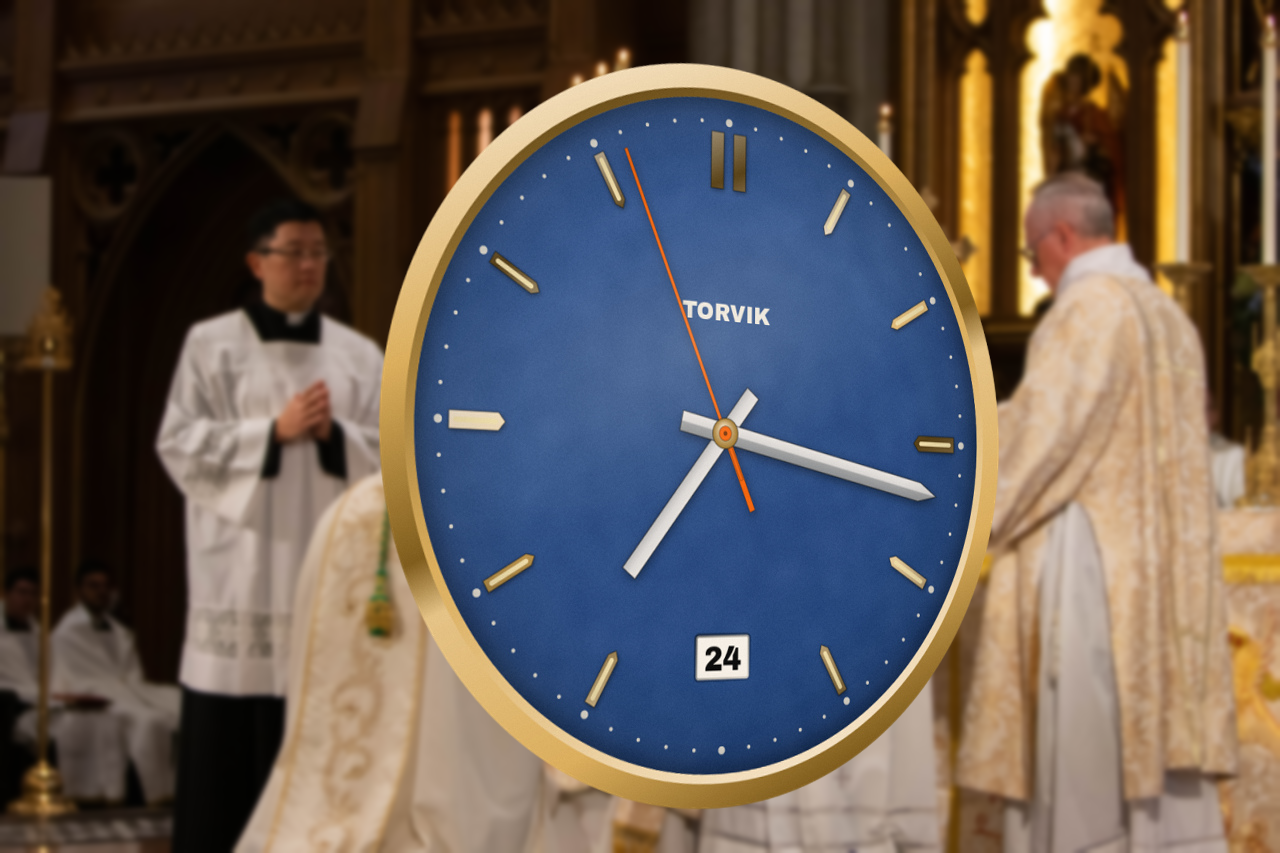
7h16m56s
